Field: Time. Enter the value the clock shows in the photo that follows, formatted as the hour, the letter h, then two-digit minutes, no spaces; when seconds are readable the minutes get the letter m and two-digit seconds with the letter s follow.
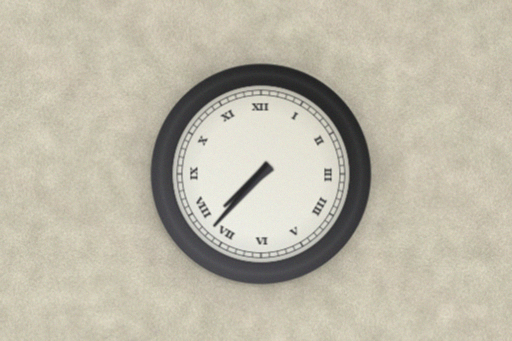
7h37
